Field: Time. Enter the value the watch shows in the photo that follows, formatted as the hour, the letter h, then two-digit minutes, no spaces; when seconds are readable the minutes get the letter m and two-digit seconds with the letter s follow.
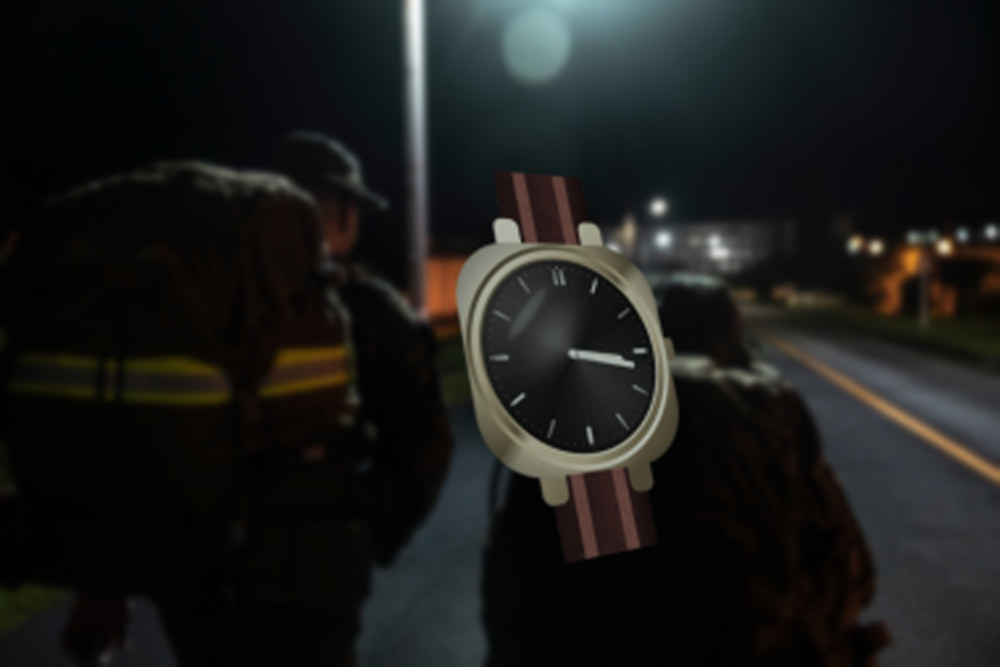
3h17
